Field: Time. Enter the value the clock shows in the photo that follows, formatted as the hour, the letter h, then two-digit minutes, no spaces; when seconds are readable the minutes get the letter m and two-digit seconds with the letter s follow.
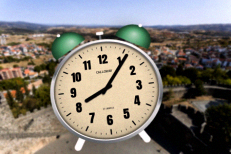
8h06
